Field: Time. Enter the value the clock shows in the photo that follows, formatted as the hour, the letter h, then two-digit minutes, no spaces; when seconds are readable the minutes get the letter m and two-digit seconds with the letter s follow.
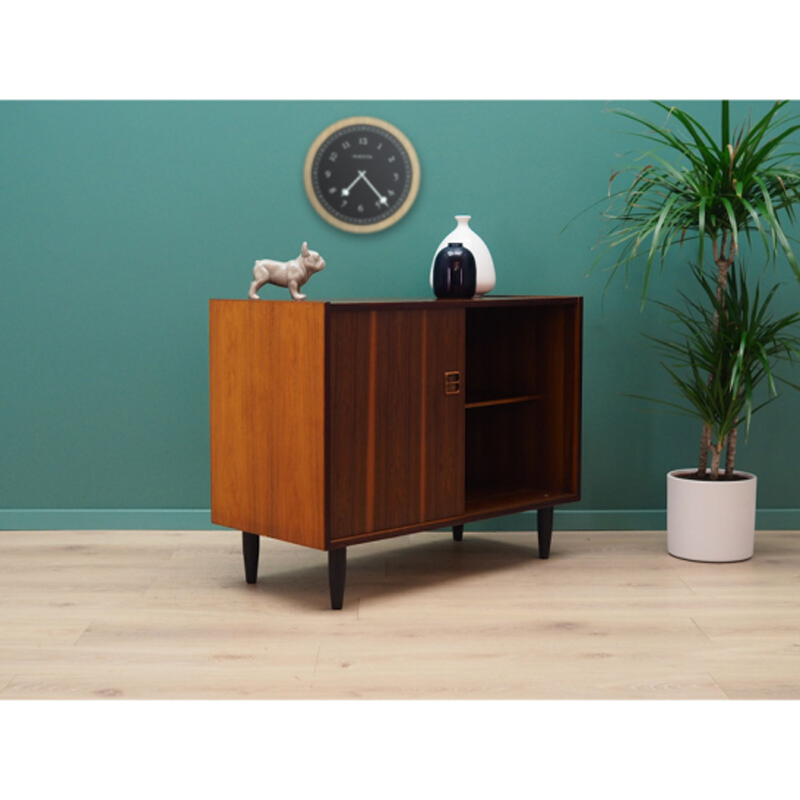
7h23
